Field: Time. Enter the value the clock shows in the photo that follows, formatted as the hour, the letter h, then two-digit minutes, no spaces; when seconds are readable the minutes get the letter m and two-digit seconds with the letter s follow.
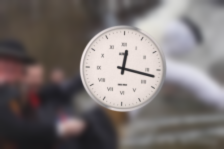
12h17
